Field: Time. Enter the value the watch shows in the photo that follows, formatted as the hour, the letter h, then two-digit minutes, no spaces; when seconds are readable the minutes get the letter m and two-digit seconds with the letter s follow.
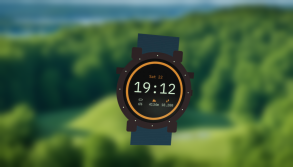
19h12
